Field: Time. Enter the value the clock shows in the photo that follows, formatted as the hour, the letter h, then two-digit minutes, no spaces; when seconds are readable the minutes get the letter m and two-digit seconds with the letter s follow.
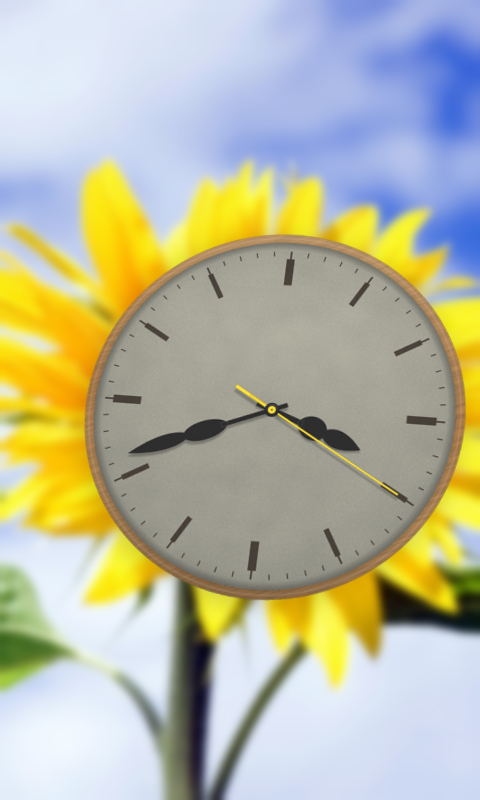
3h41m20s
